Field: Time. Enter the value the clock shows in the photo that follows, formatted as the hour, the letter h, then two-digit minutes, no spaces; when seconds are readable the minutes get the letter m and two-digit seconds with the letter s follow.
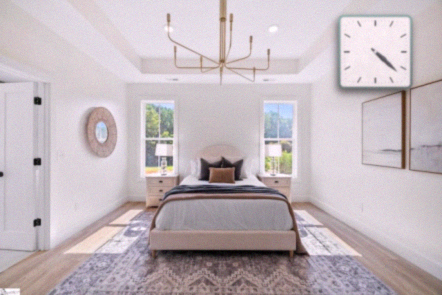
4h22
